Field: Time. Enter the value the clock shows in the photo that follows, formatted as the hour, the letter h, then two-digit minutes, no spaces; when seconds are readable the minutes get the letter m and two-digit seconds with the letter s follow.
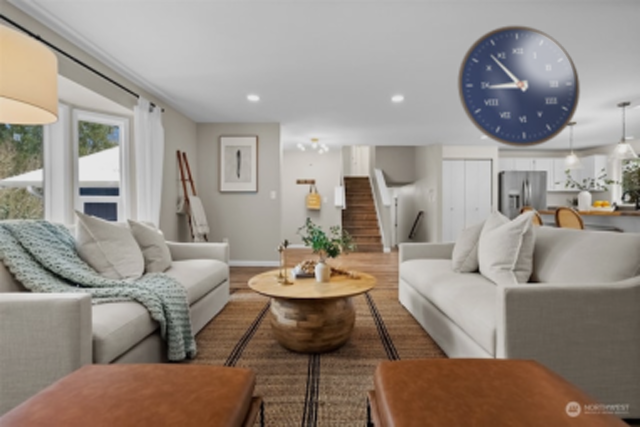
8h53
